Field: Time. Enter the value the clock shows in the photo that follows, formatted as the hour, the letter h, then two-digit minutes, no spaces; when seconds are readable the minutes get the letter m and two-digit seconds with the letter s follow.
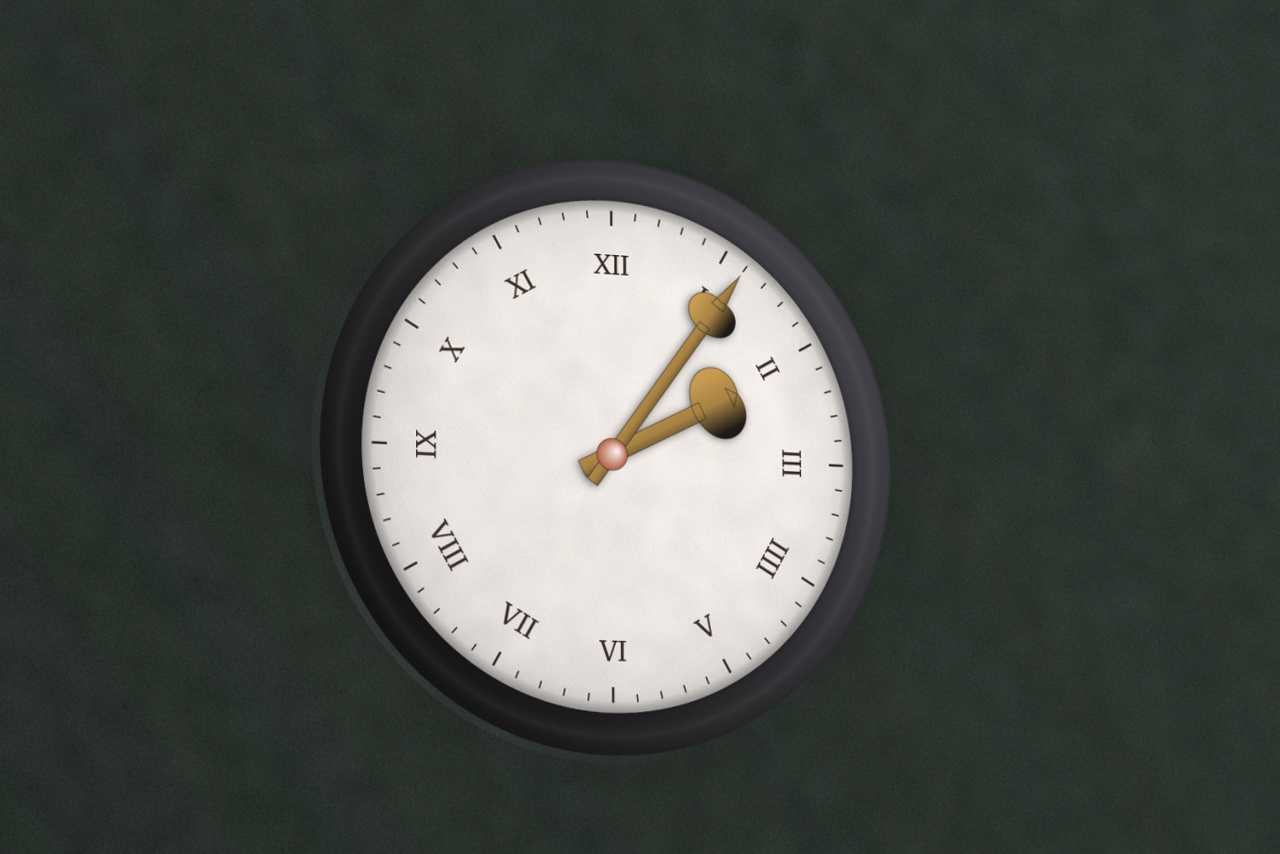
2h06
